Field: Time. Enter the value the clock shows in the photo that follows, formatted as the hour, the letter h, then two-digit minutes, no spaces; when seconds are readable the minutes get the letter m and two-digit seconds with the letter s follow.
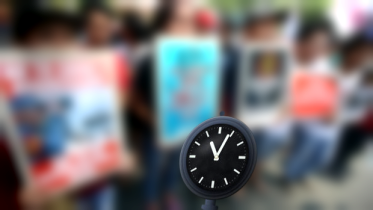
11h04
